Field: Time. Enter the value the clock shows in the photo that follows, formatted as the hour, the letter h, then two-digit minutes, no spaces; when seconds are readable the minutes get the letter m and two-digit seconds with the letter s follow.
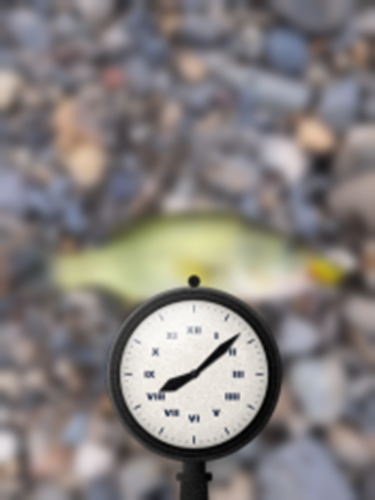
8h08
